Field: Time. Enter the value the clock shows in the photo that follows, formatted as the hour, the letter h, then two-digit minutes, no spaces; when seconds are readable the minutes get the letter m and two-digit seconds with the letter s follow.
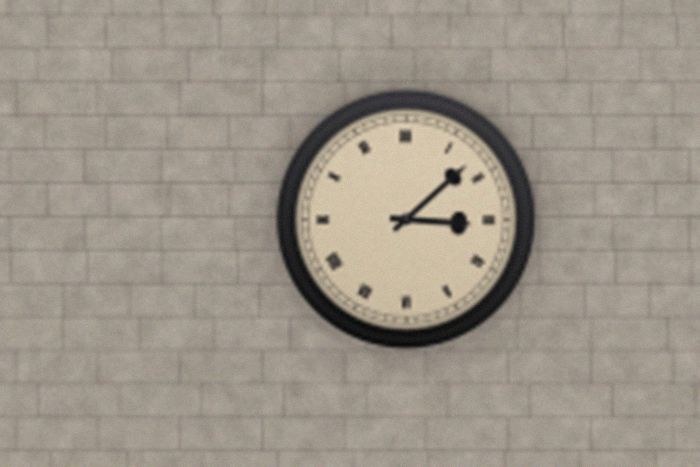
3h08
